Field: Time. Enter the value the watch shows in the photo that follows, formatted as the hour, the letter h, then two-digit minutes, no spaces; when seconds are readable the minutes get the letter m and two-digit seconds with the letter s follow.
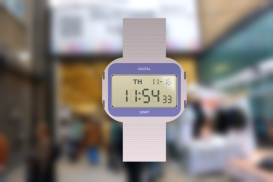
11h54m33s
